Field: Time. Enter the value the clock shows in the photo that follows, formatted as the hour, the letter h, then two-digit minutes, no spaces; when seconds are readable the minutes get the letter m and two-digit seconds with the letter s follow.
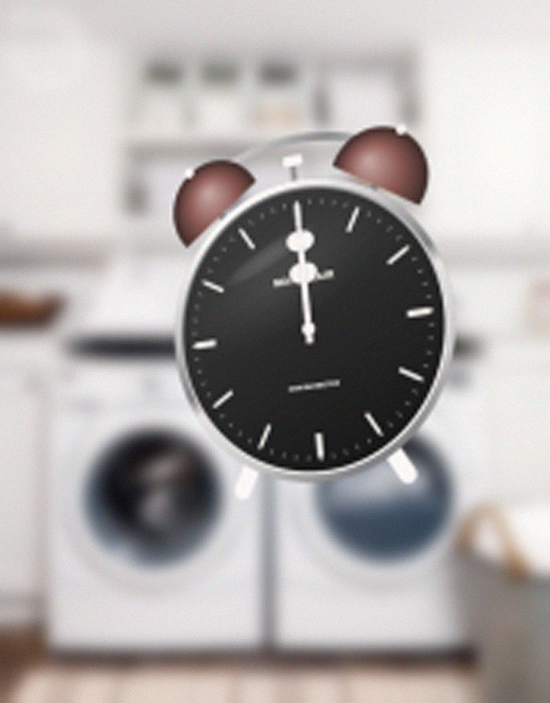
12h00
